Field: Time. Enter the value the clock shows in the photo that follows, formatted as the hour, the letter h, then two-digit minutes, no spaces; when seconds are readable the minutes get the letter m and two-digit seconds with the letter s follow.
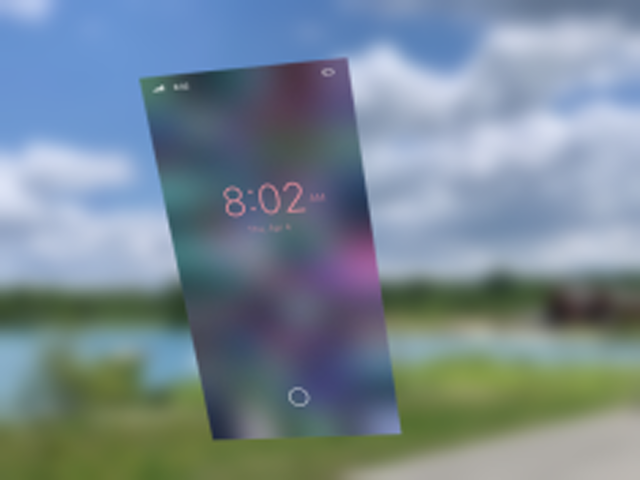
8h02
